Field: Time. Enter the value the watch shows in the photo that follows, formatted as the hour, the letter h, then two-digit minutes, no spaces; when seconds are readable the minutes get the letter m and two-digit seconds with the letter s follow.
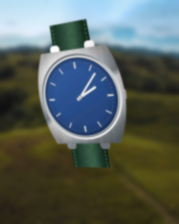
2h07
